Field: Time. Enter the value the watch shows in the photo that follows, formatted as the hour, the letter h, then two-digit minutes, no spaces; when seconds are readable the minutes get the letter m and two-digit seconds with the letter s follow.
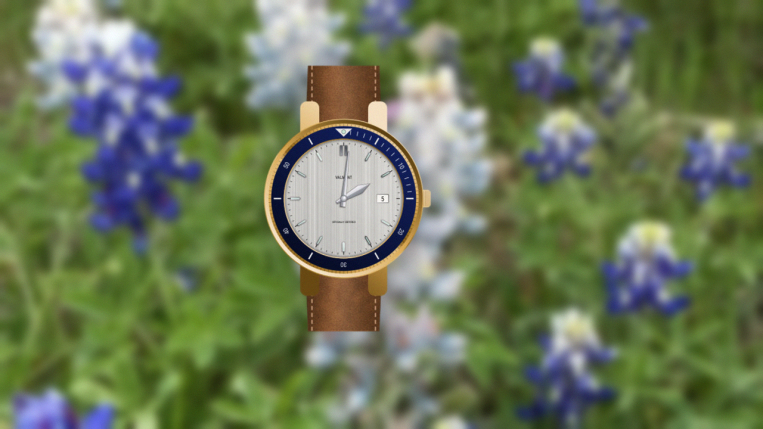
2h01
